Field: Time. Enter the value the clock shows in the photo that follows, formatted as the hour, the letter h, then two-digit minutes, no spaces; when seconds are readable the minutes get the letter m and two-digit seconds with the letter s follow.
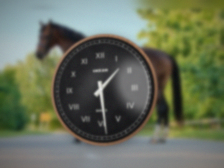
1h29
